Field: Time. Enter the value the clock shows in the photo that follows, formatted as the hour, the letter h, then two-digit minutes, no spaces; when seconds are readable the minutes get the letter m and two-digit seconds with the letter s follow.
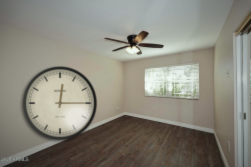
12h15
